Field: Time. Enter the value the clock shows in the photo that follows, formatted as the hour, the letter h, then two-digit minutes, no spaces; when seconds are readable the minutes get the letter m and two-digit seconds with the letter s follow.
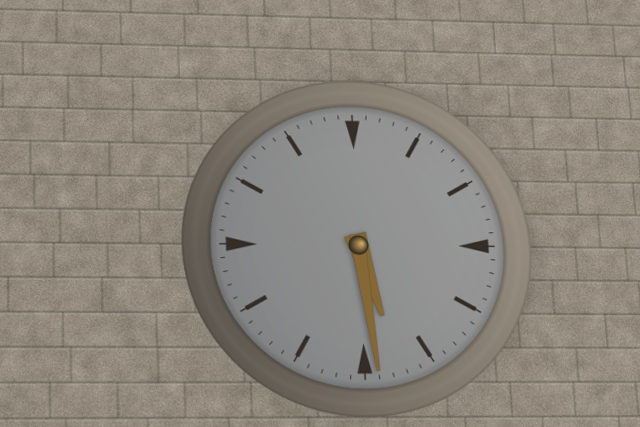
5h29
